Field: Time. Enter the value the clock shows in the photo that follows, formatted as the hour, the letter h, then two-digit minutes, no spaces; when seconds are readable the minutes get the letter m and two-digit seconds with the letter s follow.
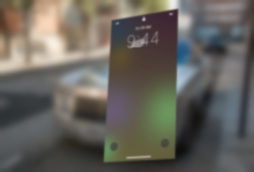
9h44
